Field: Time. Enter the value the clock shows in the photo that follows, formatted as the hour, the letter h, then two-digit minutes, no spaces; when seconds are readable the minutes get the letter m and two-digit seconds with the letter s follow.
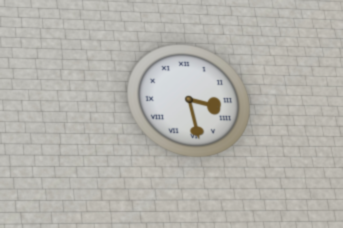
3h29
